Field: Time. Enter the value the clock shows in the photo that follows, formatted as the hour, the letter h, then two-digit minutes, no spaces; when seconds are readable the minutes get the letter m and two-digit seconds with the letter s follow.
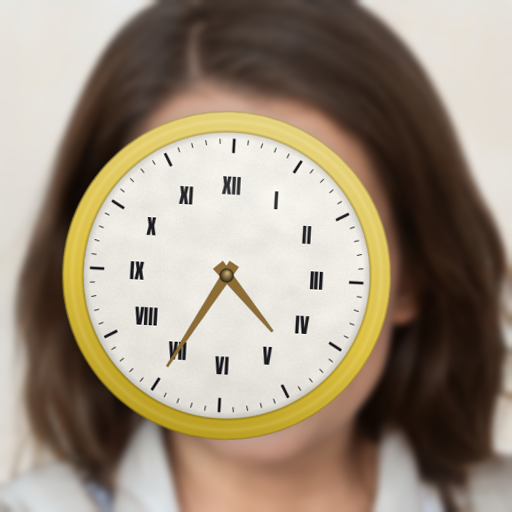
4h35
